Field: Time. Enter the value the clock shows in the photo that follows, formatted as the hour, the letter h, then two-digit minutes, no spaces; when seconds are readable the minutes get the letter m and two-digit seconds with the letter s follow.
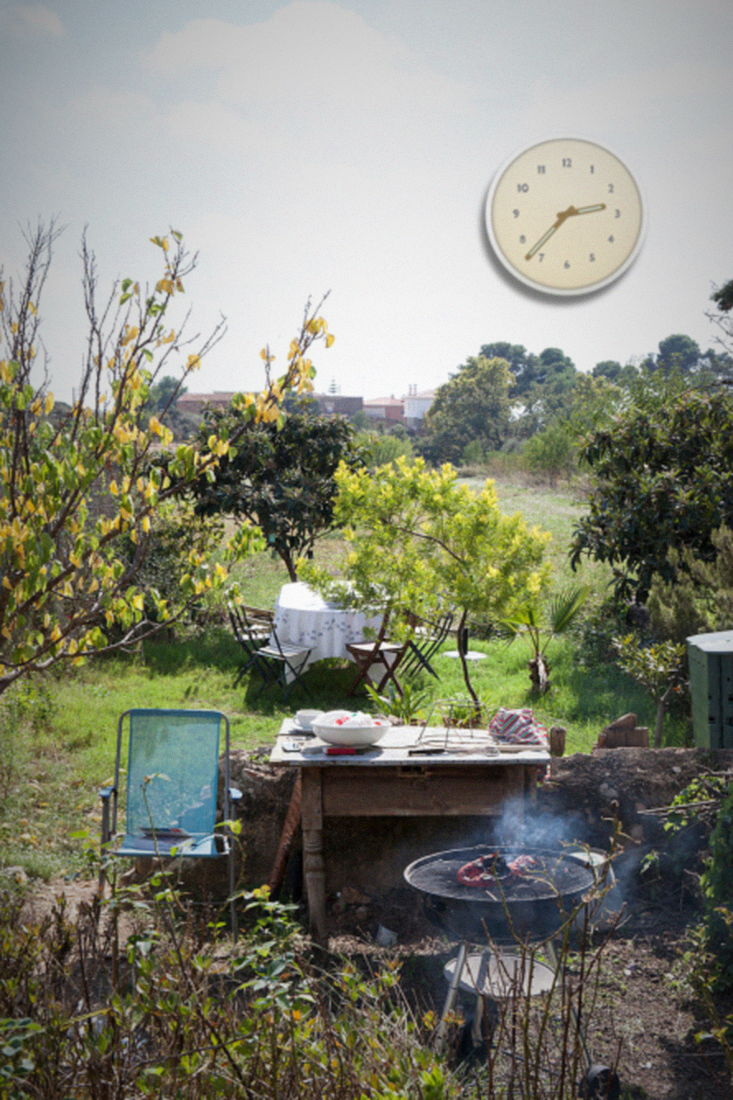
2h37
